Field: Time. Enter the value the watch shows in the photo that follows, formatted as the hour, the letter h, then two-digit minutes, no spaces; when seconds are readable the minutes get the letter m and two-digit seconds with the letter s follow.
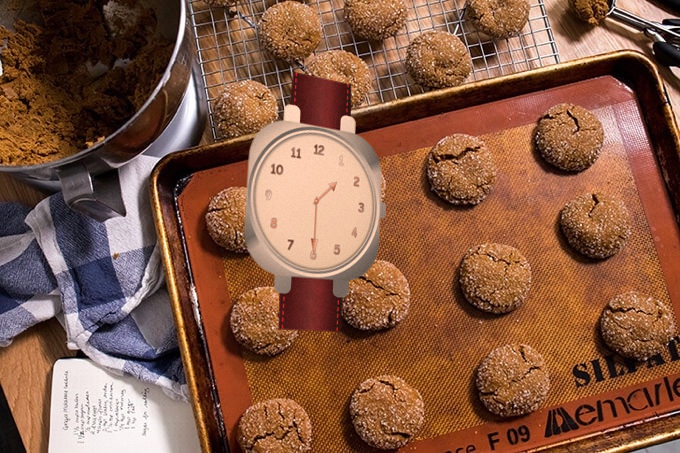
1h30
